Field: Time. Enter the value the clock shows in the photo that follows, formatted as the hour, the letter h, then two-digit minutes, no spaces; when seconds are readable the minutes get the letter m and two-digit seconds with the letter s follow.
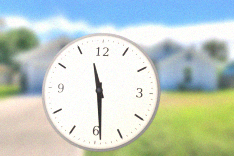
11h29
